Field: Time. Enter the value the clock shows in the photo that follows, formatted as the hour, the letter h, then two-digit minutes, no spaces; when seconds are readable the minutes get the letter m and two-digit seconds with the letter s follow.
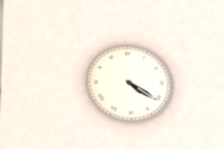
4h21
